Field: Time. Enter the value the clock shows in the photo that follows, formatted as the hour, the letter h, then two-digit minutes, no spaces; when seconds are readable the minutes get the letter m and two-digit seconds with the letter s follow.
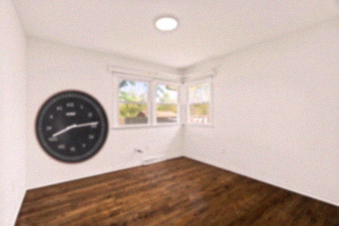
8h14
